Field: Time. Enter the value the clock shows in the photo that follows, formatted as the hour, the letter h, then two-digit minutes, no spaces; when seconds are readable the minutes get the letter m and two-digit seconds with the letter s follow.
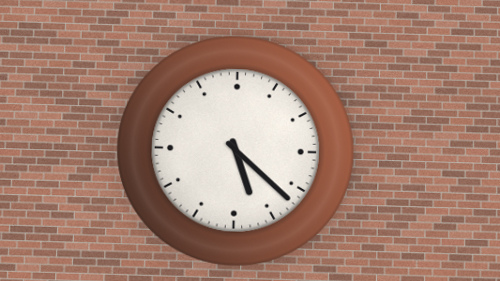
5h22
